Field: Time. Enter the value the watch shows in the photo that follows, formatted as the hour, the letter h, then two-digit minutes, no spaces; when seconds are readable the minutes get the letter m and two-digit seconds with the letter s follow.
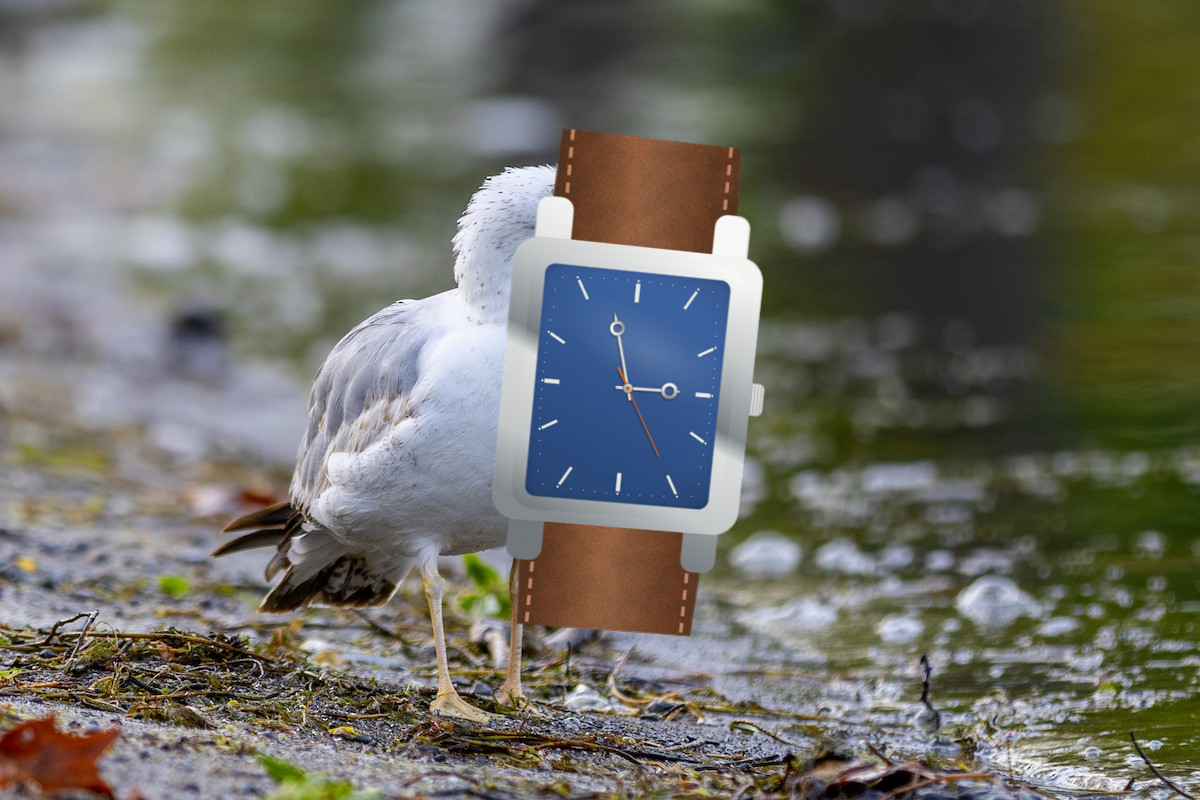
2h57m25s
